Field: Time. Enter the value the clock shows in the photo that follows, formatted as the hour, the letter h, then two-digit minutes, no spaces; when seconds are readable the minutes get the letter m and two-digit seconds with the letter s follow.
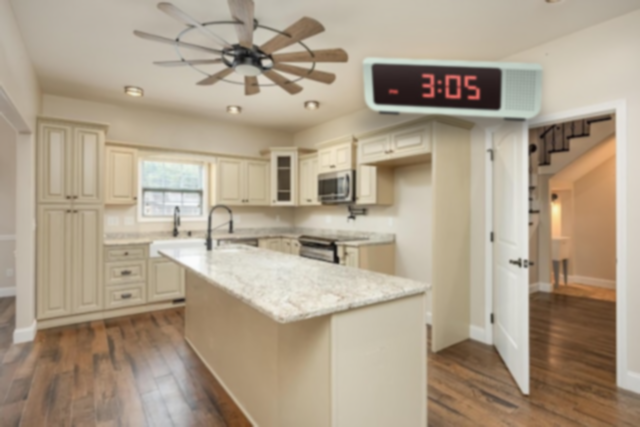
3h05
